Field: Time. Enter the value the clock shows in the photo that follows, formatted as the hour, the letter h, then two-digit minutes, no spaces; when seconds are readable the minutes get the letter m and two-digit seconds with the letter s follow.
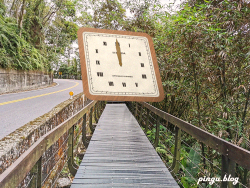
12h00
